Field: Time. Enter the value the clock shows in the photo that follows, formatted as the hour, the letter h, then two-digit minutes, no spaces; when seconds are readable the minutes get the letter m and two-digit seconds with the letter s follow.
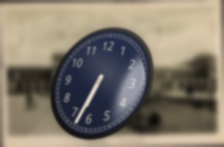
6h33
